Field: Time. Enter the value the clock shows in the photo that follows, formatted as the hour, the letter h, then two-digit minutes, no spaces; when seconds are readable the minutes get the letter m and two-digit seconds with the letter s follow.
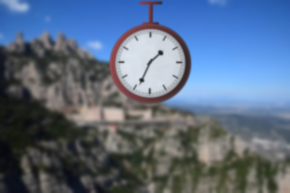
1h34
